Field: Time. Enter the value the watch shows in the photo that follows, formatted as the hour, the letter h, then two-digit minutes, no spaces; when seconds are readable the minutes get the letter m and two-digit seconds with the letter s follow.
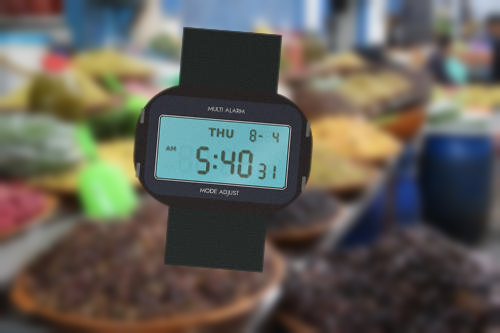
5h40m31s
